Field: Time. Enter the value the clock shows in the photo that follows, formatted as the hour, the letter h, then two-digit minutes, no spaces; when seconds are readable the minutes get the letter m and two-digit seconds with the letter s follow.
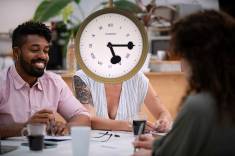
5h15
